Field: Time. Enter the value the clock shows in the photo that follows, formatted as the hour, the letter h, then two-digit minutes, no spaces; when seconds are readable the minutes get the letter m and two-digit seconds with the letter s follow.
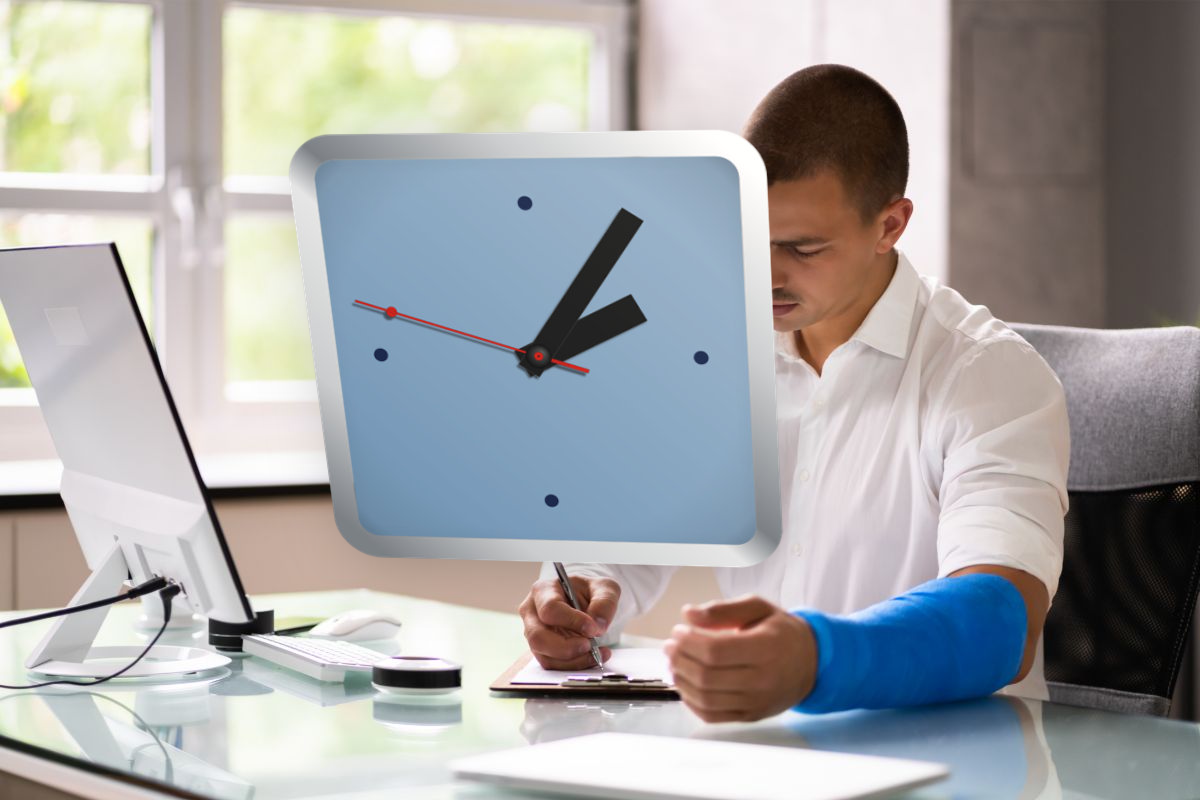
2h05m48s
